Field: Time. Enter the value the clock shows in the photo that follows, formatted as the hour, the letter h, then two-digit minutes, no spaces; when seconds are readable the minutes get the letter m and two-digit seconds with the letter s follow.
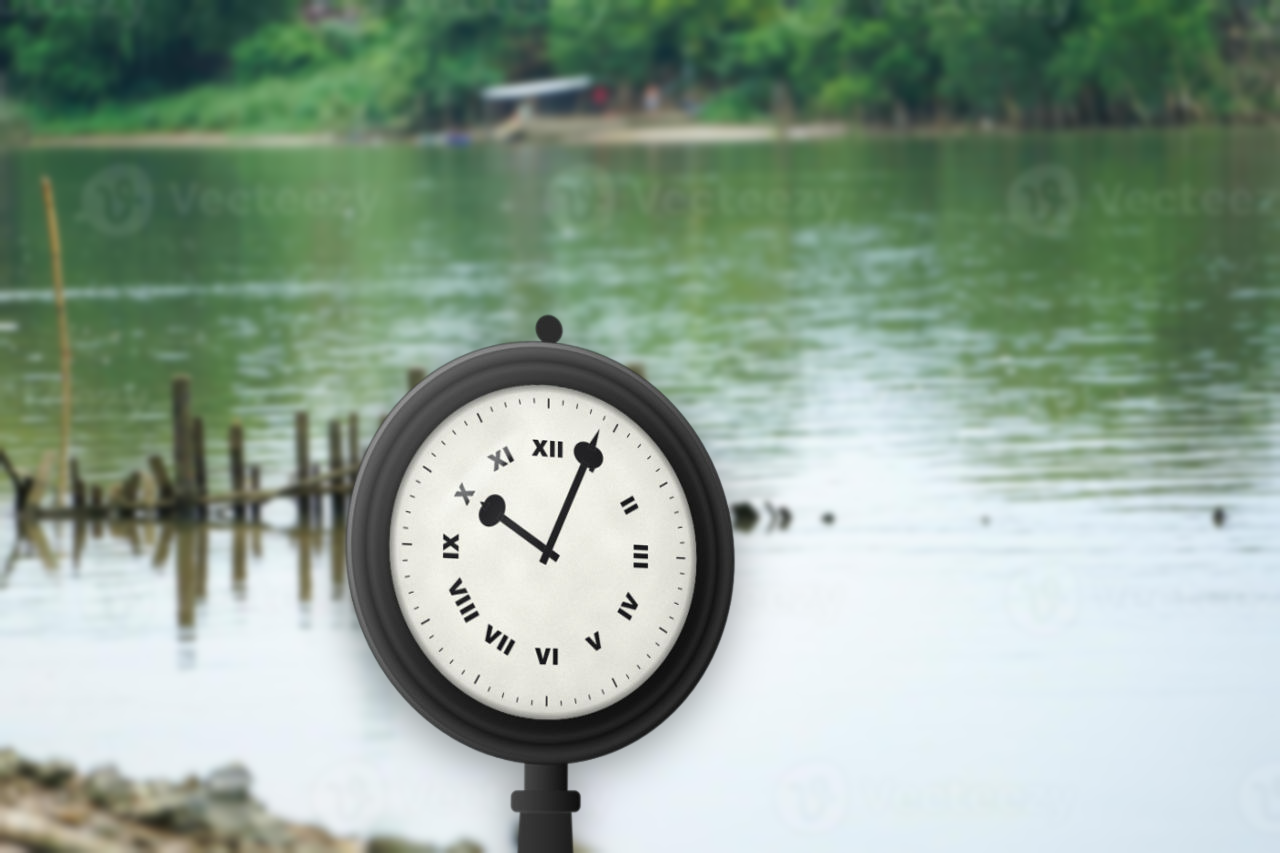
10h04
